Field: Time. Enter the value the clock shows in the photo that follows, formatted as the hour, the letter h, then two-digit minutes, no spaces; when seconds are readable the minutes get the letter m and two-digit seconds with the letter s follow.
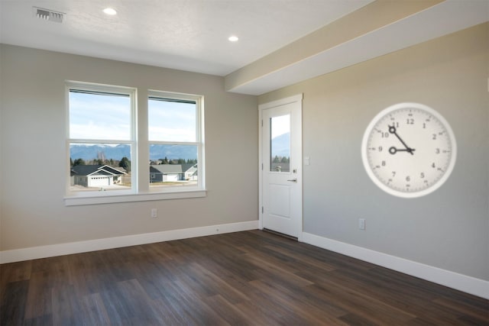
8h53
